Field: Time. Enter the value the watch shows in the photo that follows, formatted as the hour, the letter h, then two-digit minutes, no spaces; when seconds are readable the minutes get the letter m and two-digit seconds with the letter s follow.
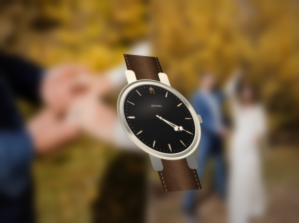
4h20
